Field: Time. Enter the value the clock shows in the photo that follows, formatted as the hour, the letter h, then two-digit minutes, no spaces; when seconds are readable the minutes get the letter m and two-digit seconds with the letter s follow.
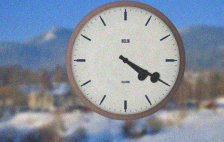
4h20
